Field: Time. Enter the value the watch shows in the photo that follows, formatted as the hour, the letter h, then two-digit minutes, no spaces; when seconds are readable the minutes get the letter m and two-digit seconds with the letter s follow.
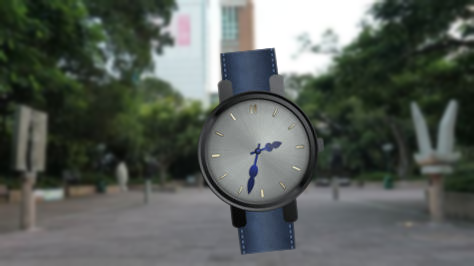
2h33
